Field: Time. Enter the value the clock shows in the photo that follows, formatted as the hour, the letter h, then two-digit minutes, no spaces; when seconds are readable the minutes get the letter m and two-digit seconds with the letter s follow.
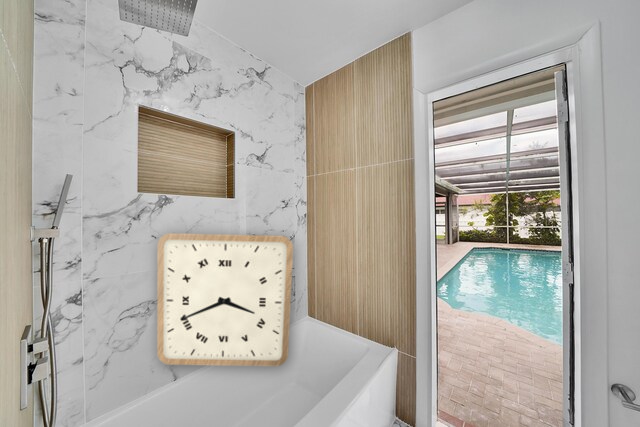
3h41
